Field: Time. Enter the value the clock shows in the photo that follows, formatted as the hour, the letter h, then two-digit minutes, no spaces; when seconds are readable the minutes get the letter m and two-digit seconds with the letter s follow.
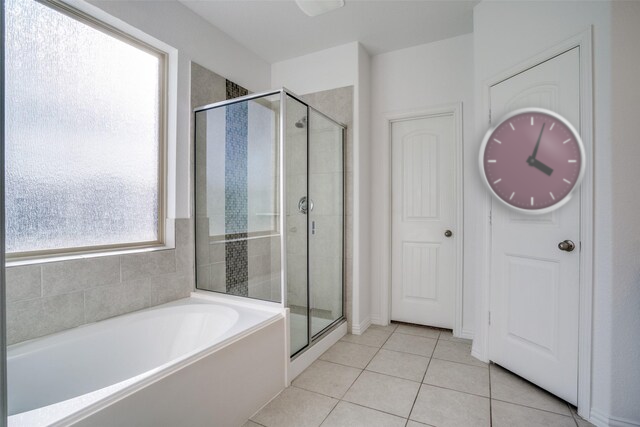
4h03
